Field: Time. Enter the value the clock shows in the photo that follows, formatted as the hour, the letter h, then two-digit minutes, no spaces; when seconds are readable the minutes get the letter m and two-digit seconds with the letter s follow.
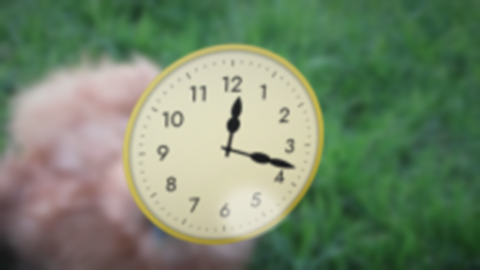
12h18
